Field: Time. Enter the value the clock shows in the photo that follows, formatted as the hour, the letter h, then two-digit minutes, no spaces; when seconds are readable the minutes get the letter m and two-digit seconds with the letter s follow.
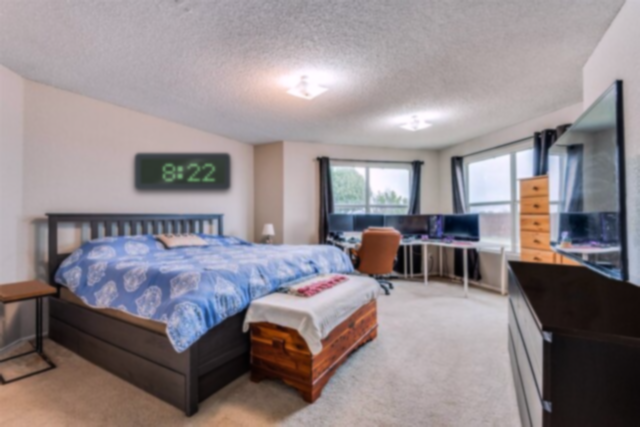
8h22
